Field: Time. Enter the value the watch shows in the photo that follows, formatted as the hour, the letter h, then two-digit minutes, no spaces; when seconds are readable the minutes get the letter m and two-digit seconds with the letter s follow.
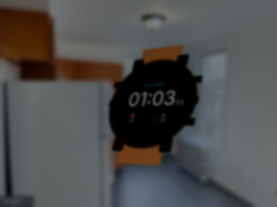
1h03
